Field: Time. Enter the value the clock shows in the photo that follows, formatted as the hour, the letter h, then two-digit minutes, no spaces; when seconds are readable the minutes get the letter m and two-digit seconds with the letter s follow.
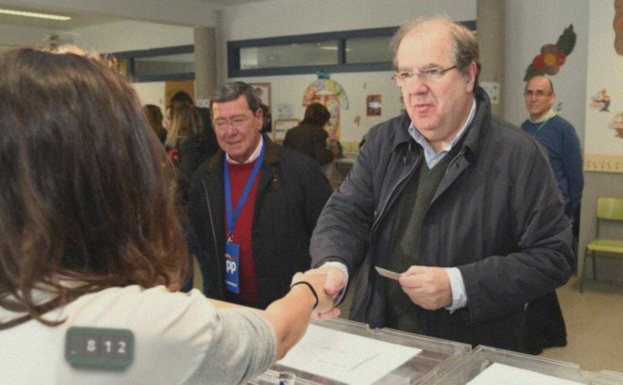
8h12
